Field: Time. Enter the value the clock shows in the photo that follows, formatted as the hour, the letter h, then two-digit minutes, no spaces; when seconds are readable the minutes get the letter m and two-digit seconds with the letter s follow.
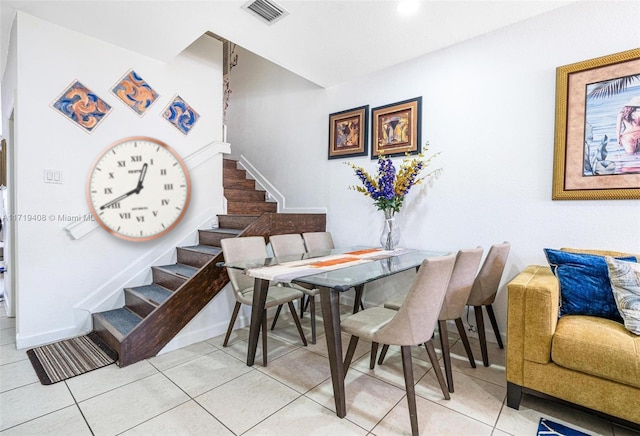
12h41
